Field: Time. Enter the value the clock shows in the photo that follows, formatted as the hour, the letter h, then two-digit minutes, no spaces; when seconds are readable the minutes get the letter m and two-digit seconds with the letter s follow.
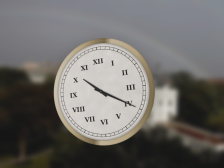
10h20
